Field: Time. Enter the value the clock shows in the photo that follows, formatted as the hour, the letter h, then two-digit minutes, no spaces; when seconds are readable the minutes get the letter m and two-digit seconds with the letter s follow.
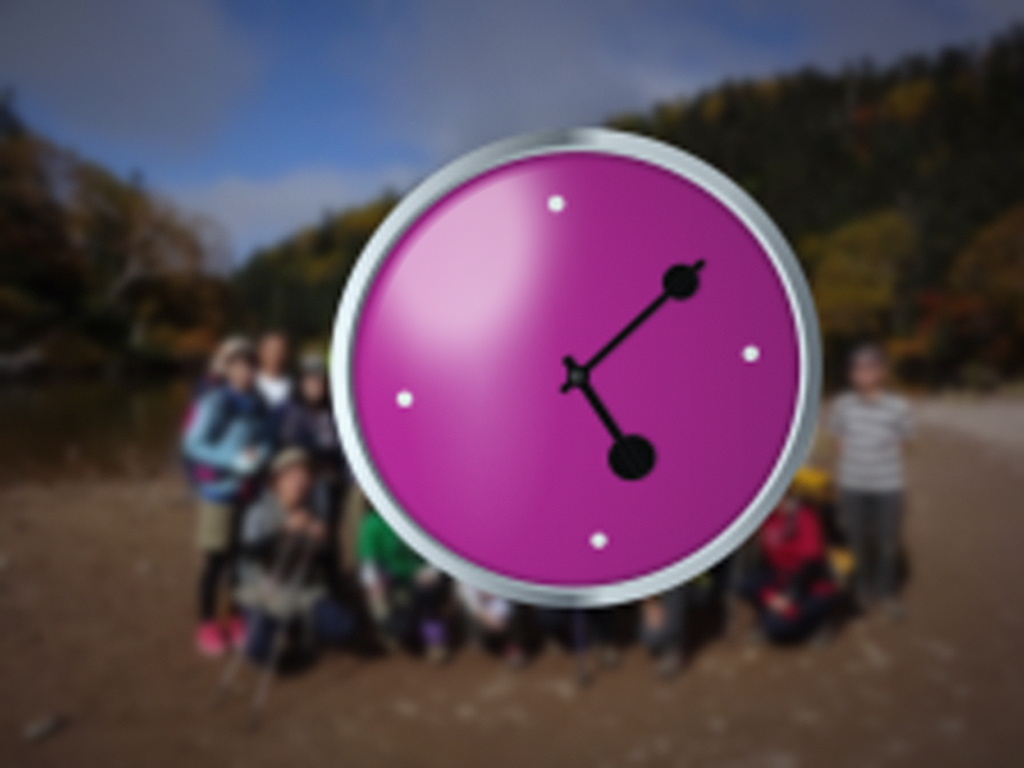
5h09
